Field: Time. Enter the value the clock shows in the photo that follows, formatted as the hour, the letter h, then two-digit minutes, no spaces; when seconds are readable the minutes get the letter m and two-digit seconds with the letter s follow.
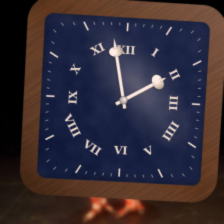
1h58
